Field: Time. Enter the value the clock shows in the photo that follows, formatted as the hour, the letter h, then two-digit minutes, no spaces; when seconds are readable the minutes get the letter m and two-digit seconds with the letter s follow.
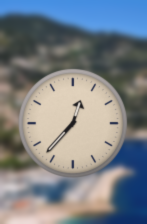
12h37
